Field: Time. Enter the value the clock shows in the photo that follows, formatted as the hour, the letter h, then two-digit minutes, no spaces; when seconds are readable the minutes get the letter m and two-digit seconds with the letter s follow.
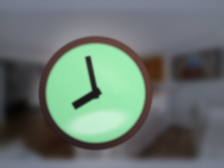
7h58
